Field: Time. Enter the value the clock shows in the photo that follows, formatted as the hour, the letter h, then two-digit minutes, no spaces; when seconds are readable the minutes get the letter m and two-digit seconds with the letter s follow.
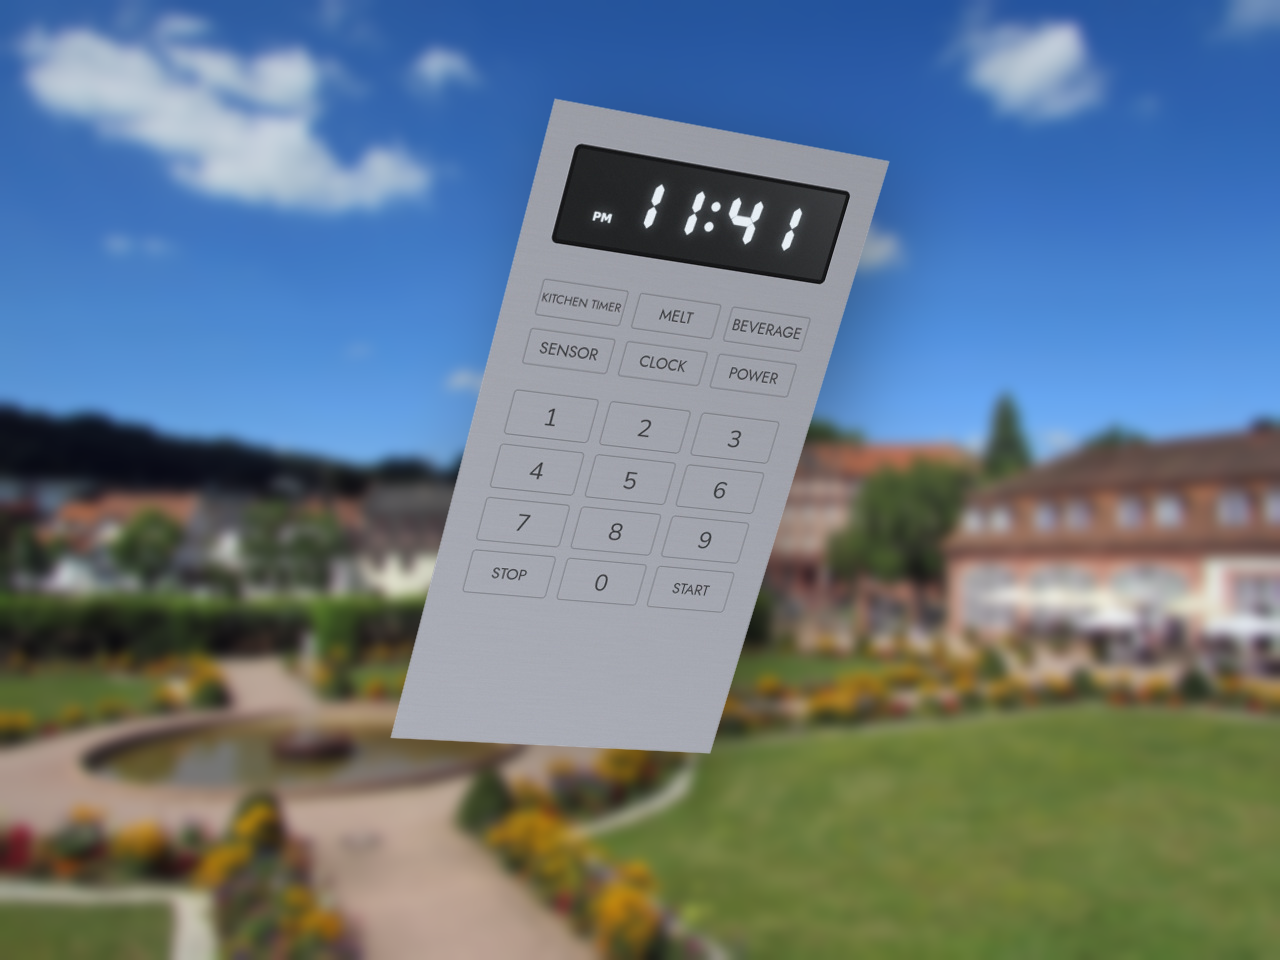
11h41
